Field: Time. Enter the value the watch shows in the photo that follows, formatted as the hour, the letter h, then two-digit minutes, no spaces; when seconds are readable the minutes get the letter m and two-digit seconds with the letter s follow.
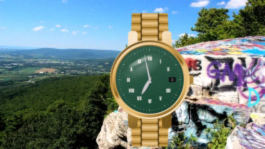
6h58
